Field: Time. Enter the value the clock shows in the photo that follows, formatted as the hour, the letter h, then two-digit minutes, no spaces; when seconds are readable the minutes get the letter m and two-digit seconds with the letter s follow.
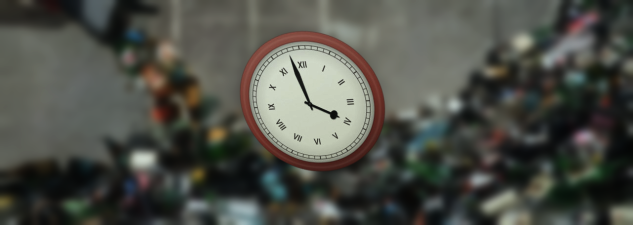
3h58
